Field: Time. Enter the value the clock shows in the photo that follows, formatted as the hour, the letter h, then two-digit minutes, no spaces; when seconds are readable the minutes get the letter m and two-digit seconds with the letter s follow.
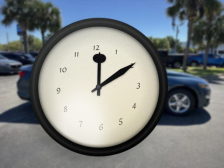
12h10
